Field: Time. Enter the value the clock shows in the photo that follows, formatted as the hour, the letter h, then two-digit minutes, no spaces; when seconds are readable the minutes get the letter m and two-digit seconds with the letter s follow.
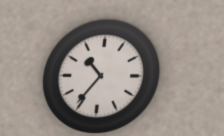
10h36
